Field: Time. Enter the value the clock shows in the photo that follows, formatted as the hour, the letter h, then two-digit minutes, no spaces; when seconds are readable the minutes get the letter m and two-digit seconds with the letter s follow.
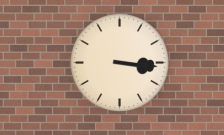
3h16
